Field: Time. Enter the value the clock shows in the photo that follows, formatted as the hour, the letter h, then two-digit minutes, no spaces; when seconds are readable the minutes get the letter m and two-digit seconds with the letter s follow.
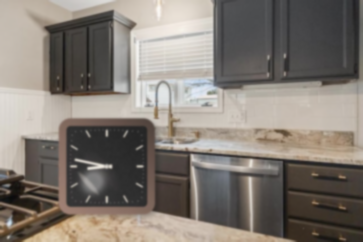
8h47
